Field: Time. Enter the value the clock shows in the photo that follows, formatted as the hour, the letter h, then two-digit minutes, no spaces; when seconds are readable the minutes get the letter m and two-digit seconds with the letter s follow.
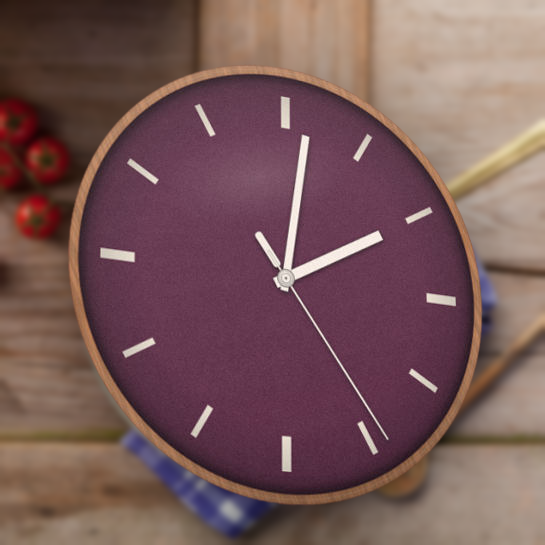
2h01m24s
